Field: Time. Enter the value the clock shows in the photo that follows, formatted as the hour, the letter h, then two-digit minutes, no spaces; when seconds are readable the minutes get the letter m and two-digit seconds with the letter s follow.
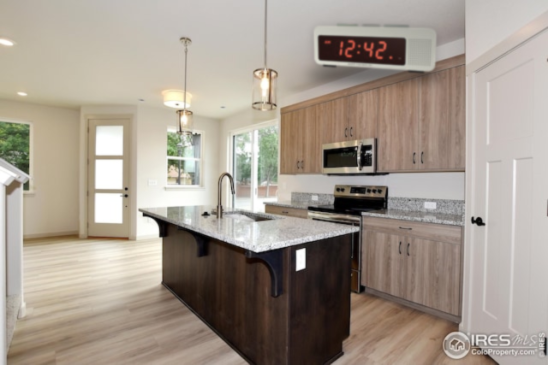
12h42
